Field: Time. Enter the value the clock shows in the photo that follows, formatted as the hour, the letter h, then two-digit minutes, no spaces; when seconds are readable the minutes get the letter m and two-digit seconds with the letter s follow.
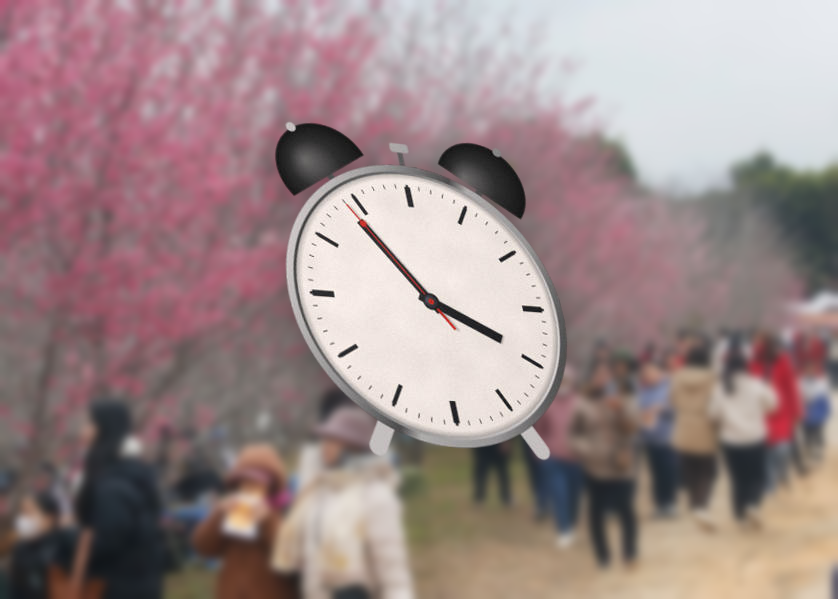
3h53m54s
